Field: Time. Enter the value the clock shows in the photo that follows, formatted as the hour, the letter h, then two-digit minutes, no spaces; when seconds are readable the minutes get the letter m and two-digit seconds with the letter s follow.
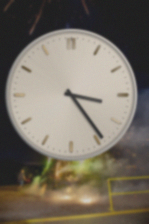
3h24
